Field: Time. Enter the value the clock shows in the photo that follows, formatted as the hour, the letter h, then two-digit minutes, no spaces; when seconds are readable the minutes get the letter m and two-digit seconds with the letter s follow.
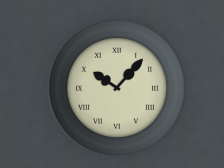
10h07
